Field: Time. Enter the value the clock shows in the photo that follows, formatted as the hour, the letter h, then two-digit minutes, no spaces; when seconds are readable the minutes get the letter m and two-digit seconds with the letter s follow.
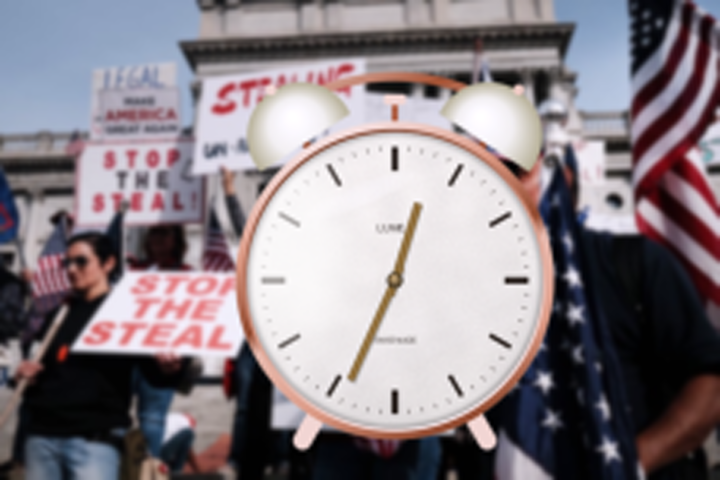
12h34
